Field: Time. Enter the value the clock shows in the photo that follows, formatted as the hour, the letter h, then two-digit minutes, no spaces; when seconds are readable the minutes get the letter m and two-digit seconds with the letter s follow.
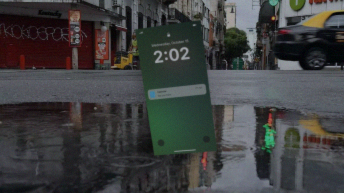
2h02
